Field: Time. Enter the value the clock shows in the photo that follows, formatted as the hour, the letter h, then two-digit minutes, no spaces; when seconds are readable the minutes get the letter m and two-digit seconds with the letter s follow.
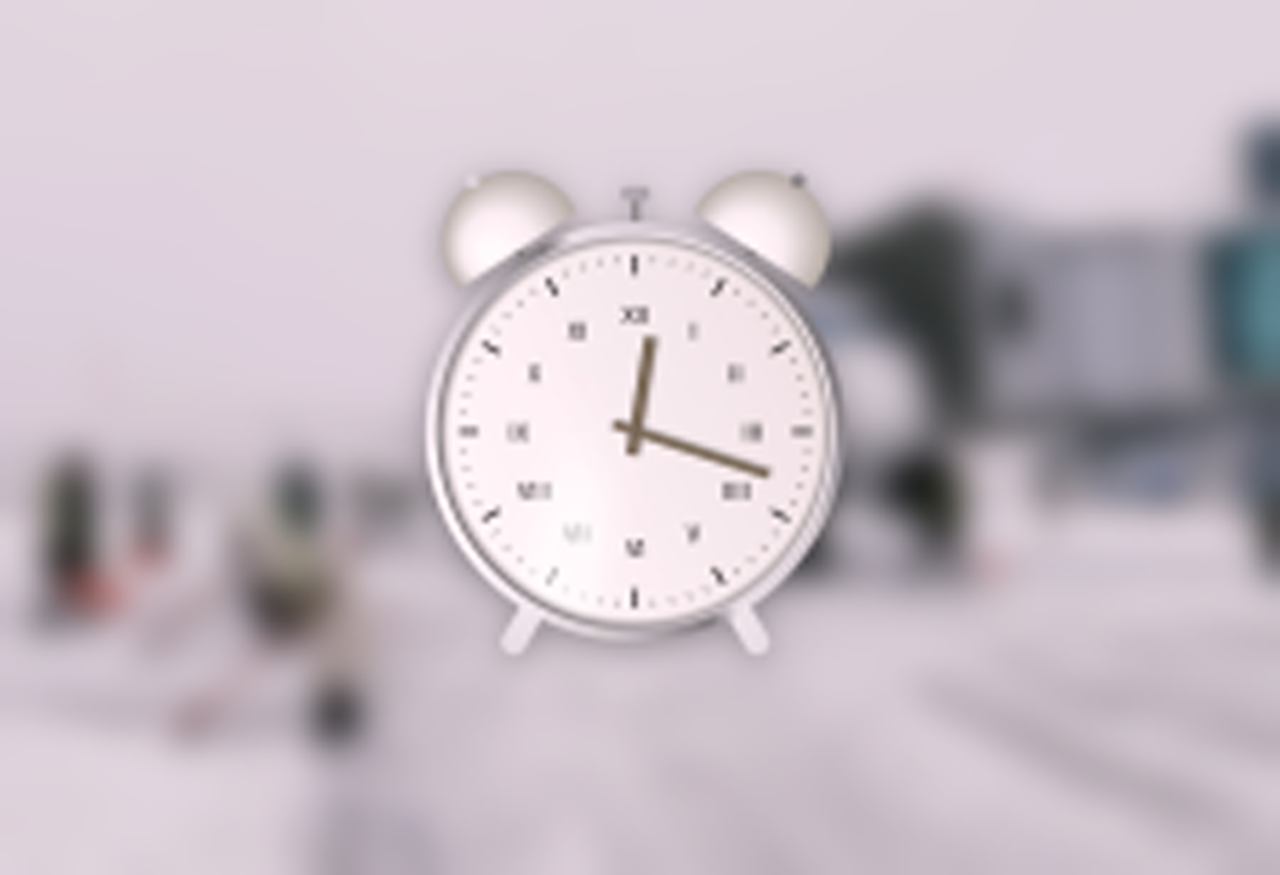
12h18
